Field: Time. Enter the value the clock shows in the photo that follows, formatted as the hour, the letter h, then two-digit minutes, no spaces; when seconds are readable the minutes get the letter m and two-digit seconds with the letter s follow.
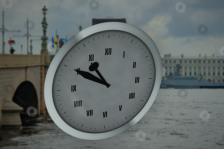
10h50
